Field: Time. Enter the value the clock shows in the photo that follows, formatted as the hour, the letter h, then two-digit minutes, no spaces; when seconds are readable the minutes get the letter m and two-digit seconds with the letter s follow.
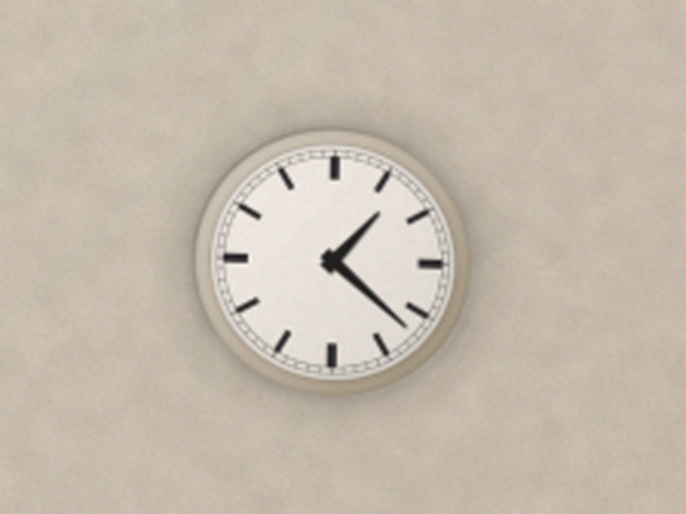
1h22
